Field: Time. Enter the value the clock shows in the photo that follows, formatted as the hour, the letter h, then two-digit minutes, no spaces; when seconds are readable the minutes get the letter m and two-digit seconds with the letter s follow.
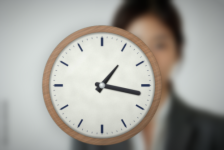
1h17
